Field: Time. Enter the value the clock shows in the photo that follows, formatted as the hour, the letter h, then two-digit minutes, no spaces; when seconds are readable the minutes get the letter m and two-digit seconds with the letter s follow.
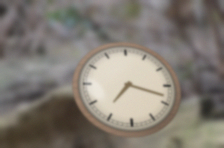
7h18
